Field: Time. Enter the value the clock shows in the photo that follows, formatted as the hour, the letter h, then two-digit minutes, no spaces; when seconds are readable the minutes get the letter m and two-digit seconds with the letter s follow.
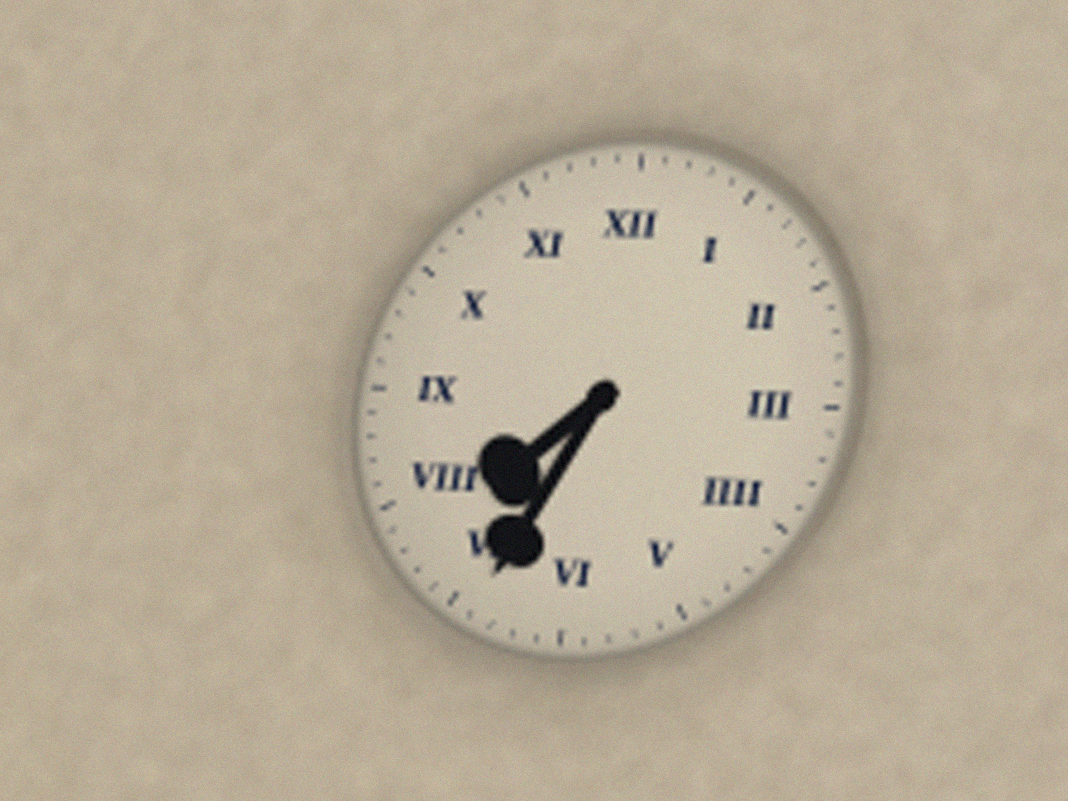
7h34
